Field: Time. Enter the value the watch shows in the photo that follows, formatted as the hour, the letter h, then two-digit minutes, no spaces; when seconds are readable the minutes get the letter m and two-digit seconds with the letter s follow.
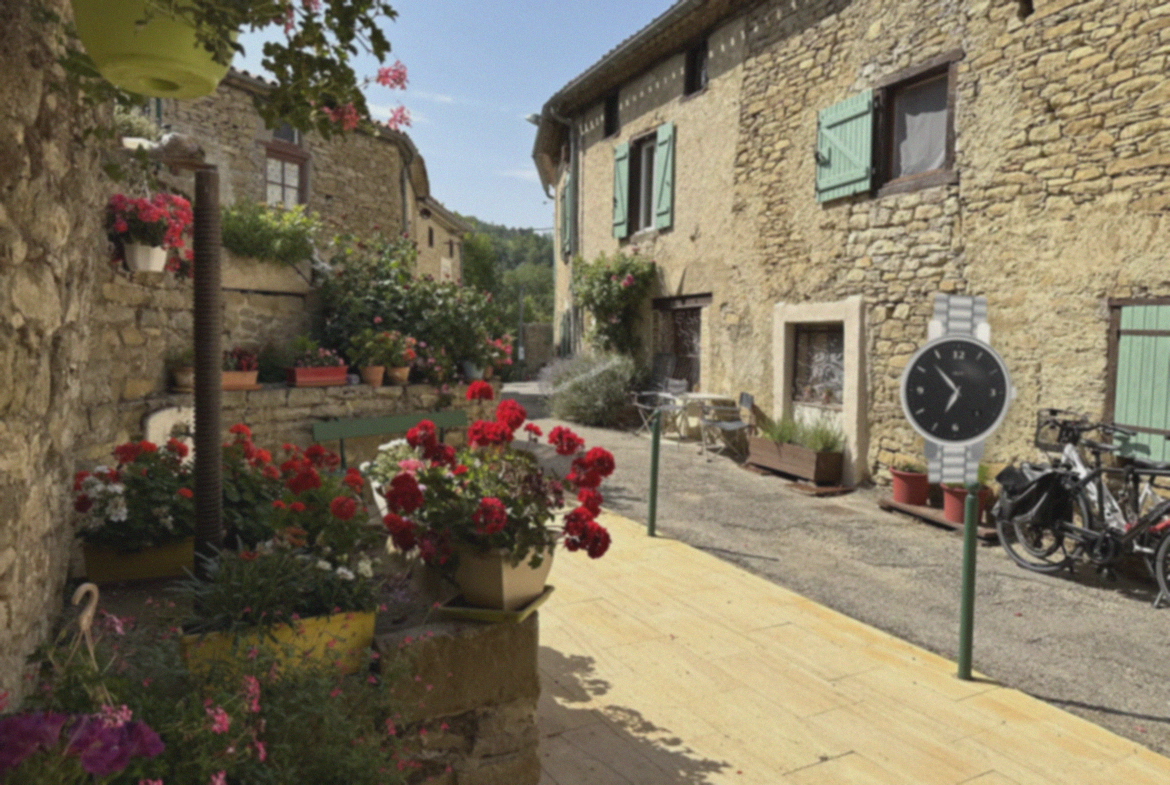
6h53
